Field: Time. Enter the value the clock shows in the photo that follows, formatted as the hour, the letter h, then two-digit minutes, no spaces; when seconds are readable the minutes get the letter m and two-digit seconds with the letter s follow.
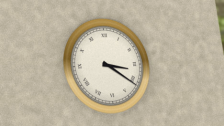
3h21
